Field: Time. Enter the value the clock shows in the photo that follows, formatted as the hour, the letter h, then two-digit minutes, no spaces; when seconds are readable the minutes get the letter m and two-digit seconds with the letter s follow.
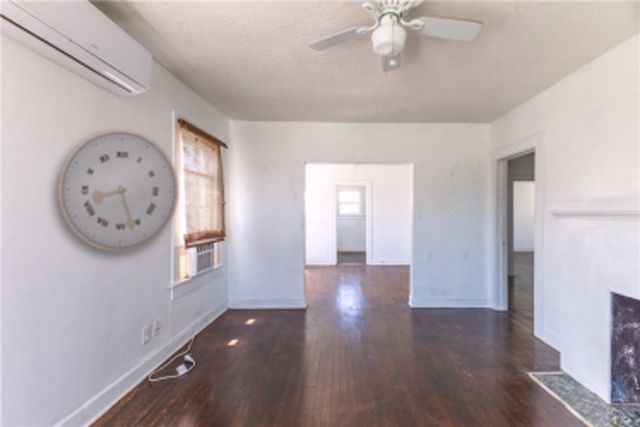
8h27
